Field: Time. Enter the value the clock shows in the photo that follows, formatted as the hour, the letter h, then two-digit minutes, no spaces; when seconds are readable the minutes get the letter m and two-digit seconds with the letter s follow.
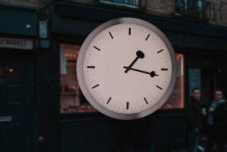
1h17
